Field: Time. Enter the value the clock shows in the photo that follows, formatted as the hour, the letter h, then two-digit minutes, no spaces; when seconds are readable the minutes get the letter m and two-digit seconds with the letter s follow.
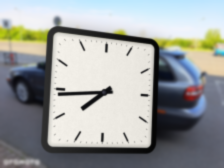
7h44
